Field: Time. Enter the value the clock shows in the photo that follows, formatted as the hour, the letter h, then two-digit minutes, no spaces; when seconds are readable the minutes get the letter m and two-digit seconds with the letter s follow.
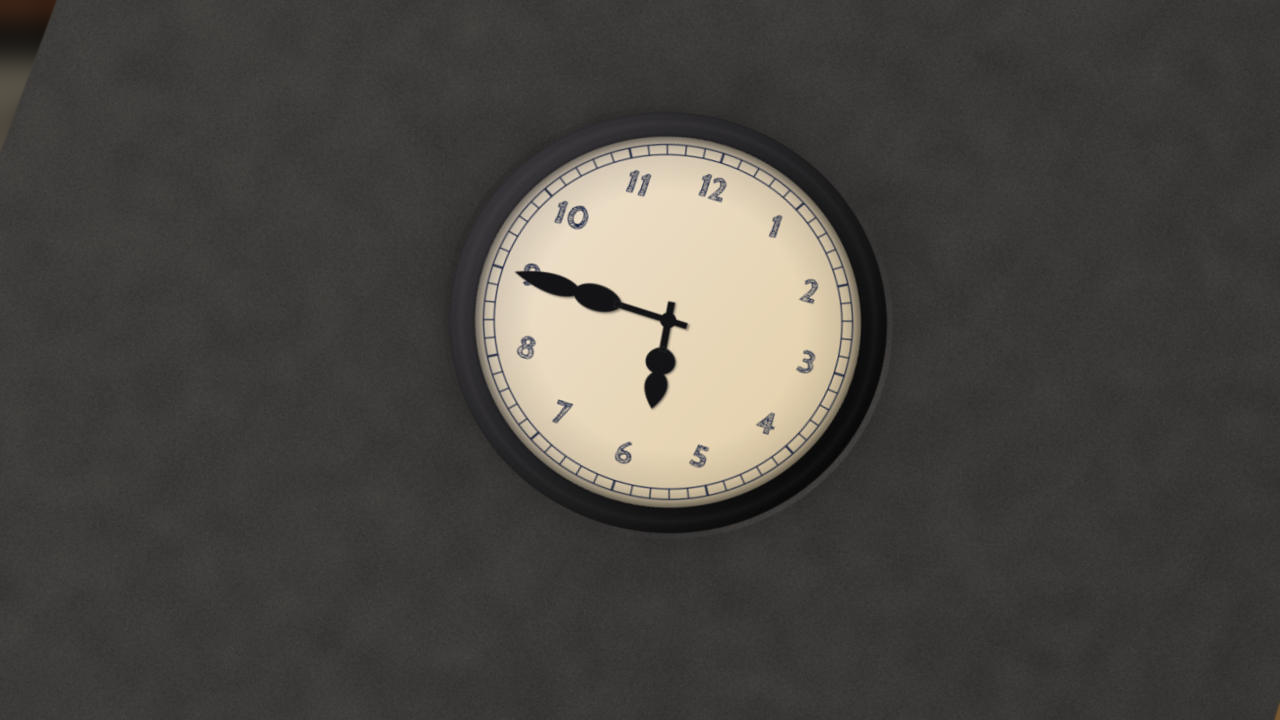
5h45
